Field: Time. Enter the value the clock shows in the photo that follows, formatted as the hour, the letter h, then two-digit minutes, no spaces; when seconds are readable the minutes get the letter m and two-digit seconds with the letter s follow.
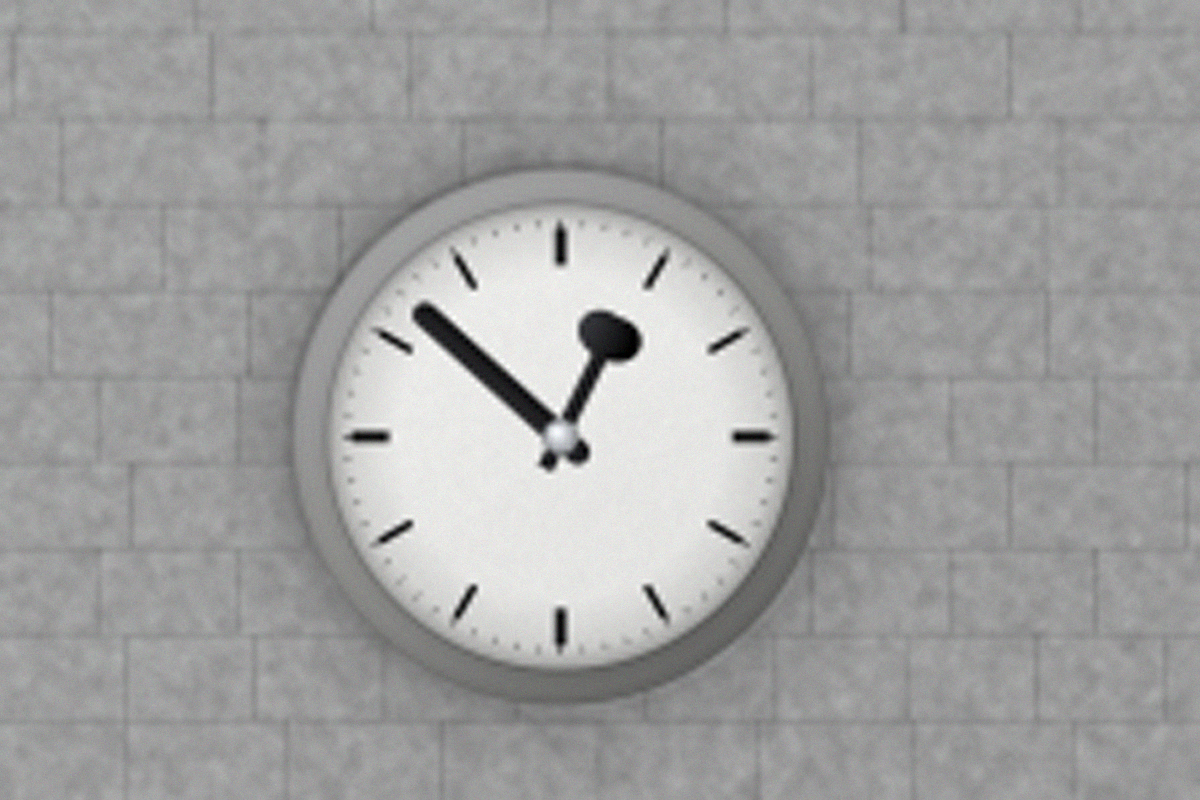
12h52
